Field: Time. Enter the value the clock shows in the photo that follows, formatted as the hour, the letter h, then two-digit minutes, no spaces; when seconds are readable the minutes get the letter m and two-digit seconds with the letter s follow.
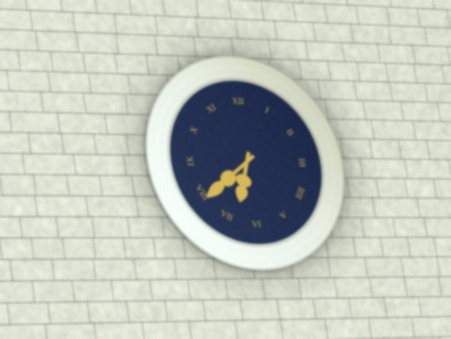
6h39
